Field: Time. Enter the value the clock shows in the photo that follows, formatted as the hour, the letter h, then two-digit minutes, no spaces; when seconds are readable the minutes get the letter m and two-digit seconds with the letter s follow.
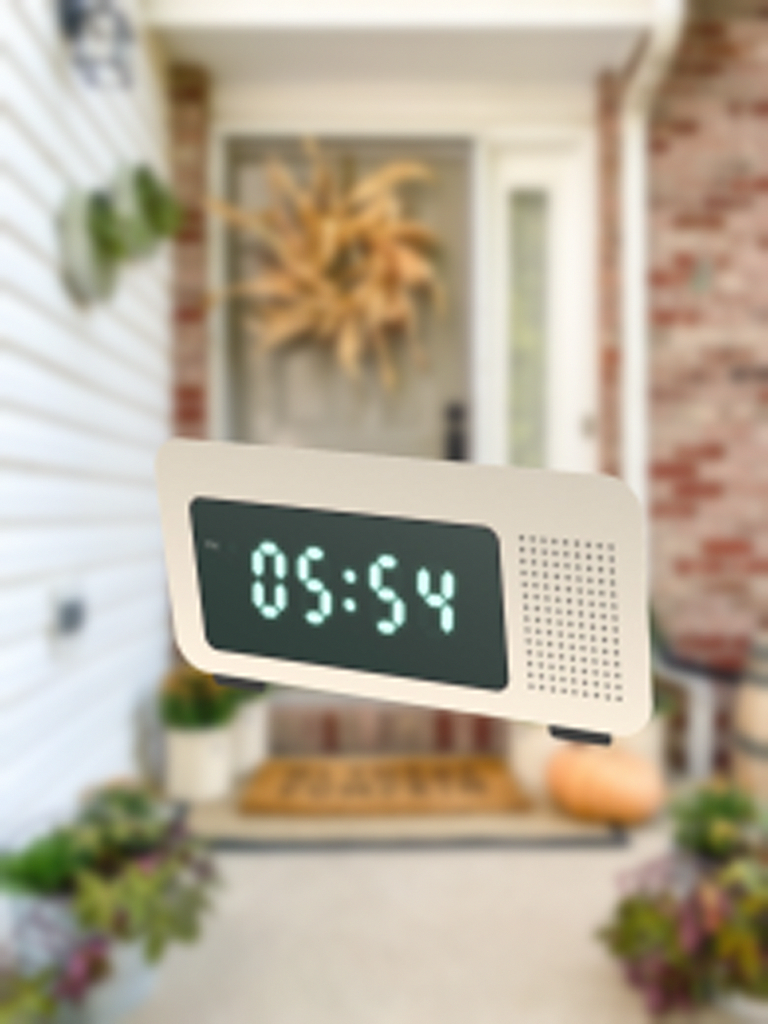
5h54
